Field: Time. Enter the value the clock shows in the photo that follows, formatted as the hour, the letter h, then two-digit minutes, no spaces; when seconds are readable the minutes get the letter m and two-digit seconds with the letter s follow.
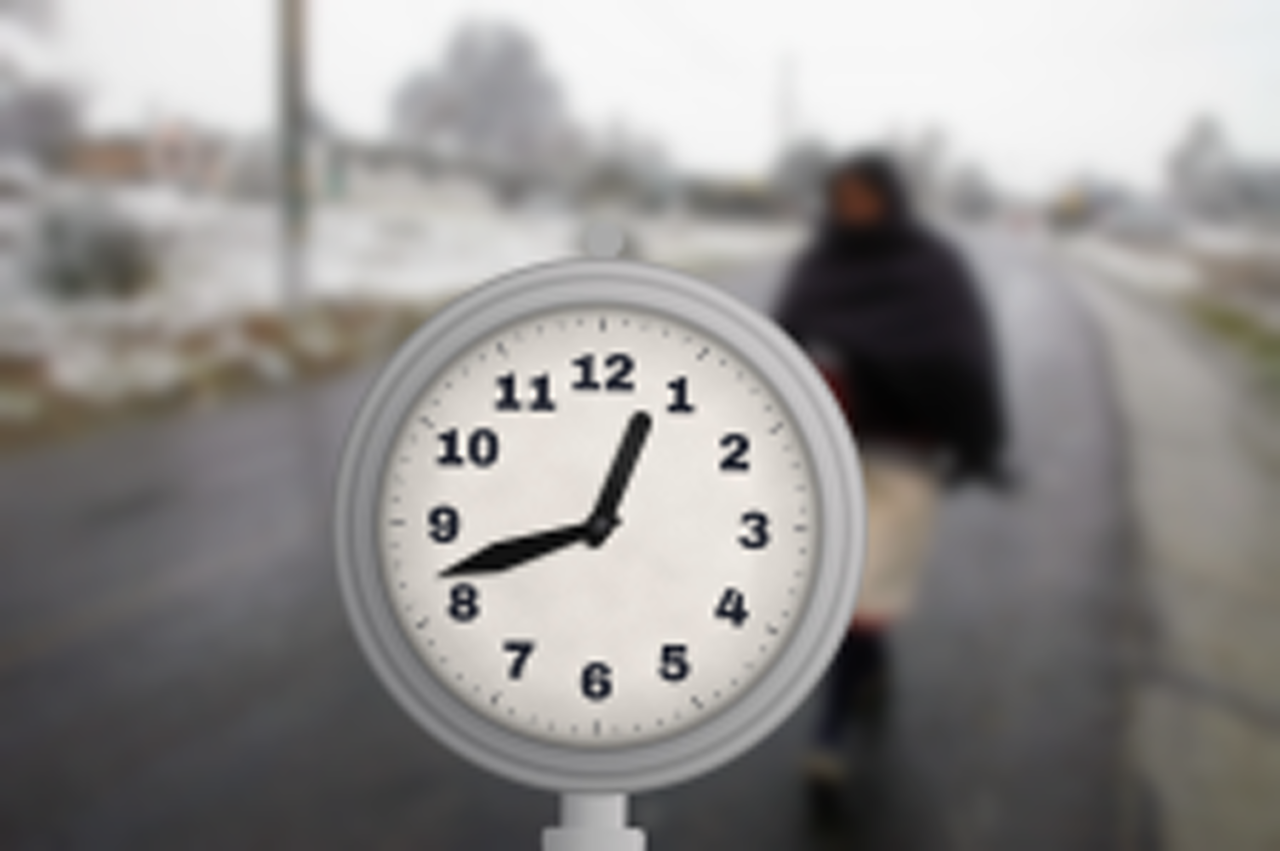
12h42
